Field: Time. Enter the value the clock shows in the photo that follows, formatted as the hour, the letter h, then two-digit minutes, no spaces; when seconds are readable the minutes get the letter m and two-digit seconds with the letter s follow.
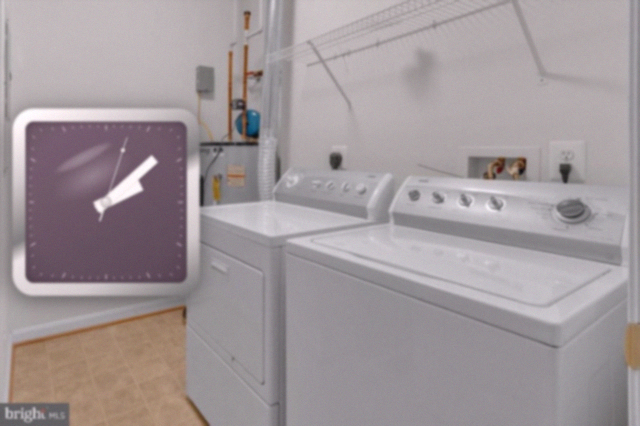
2h08m03s
